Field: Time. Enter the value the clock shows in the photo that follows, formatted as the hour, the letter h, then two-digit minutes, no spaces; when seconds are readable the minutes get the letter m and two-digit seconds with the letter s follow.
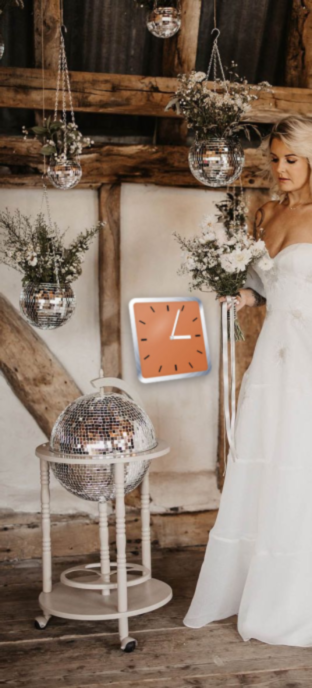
3h04
